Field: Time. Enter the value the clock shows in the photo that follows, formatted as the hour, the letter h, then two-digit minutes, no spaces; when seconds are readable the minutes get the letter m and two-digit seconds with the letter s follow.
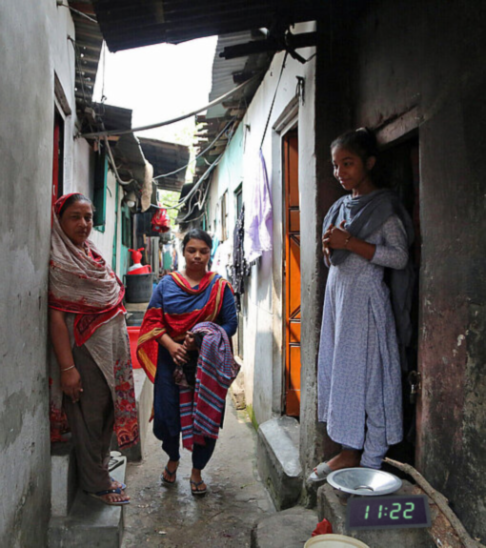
11h22
